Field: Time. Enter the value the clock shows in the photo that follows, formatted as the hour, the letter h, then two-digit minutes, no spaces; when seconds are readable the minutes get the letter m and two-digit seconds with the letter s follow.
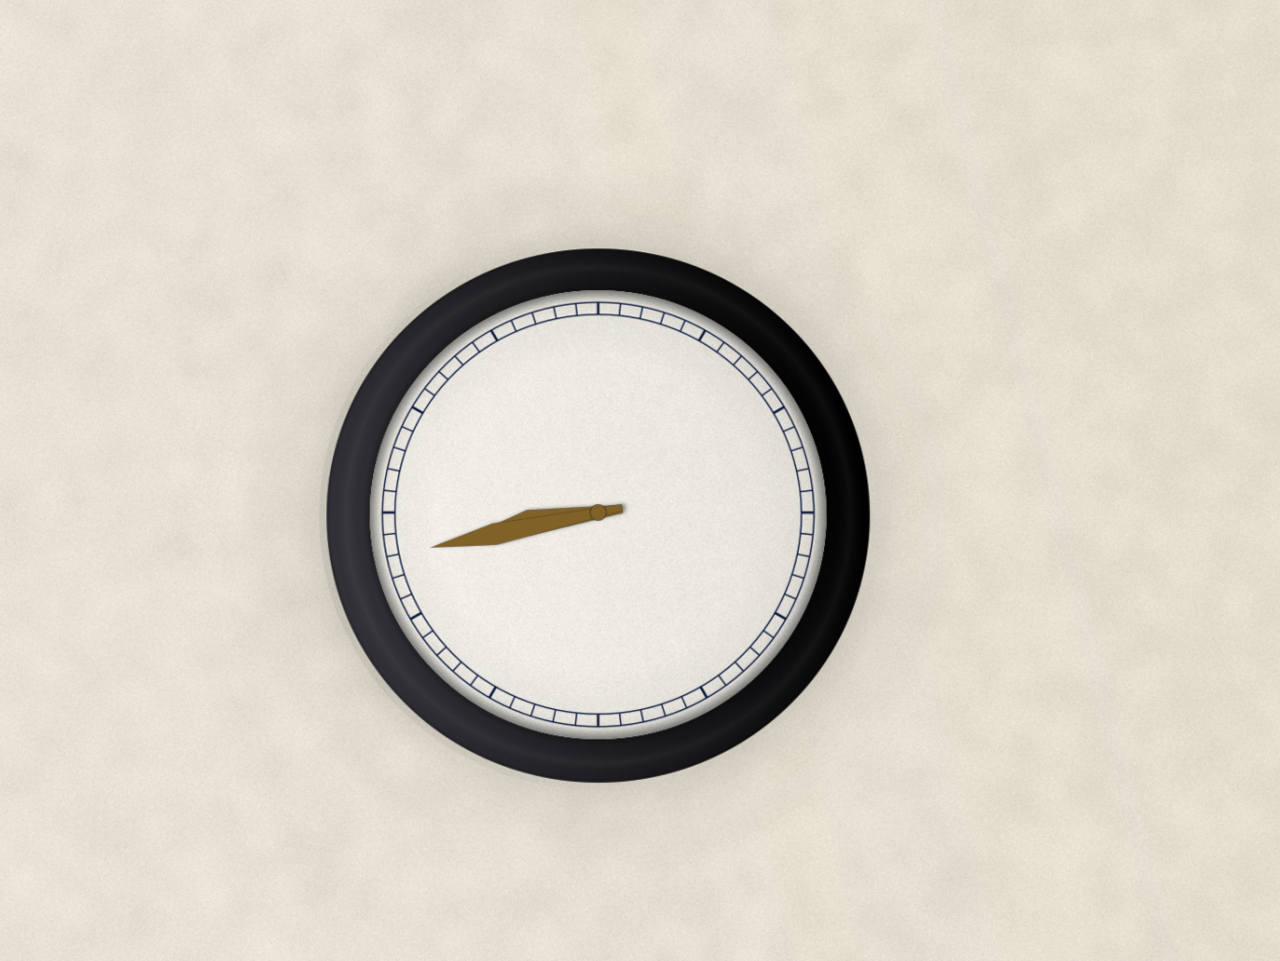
8h43
